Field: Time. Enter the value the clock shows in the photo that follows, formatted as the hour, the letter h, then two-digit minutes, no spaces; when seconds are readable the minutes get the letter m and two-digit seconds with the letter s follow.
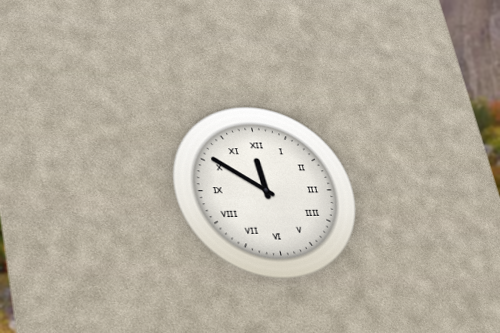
11h51
